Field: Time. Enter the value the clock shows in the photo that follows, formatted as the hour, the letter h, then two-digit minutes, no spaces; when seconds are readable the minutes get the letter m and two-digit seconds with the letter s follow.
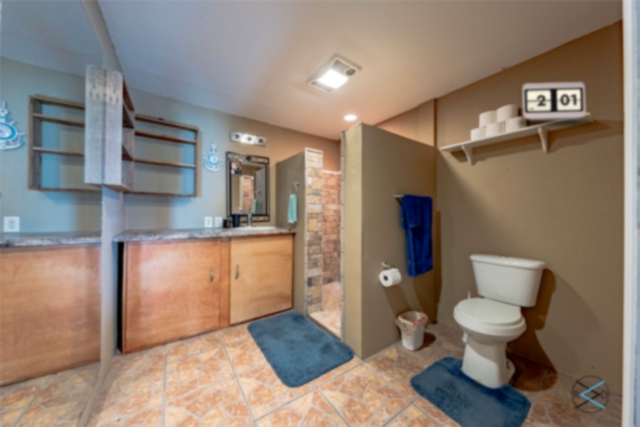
2h01
